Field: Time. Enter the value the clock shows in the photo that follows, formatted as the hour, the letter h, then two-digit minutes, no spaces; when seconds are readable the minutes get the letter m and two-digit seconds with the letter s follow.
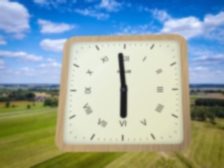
5h59
